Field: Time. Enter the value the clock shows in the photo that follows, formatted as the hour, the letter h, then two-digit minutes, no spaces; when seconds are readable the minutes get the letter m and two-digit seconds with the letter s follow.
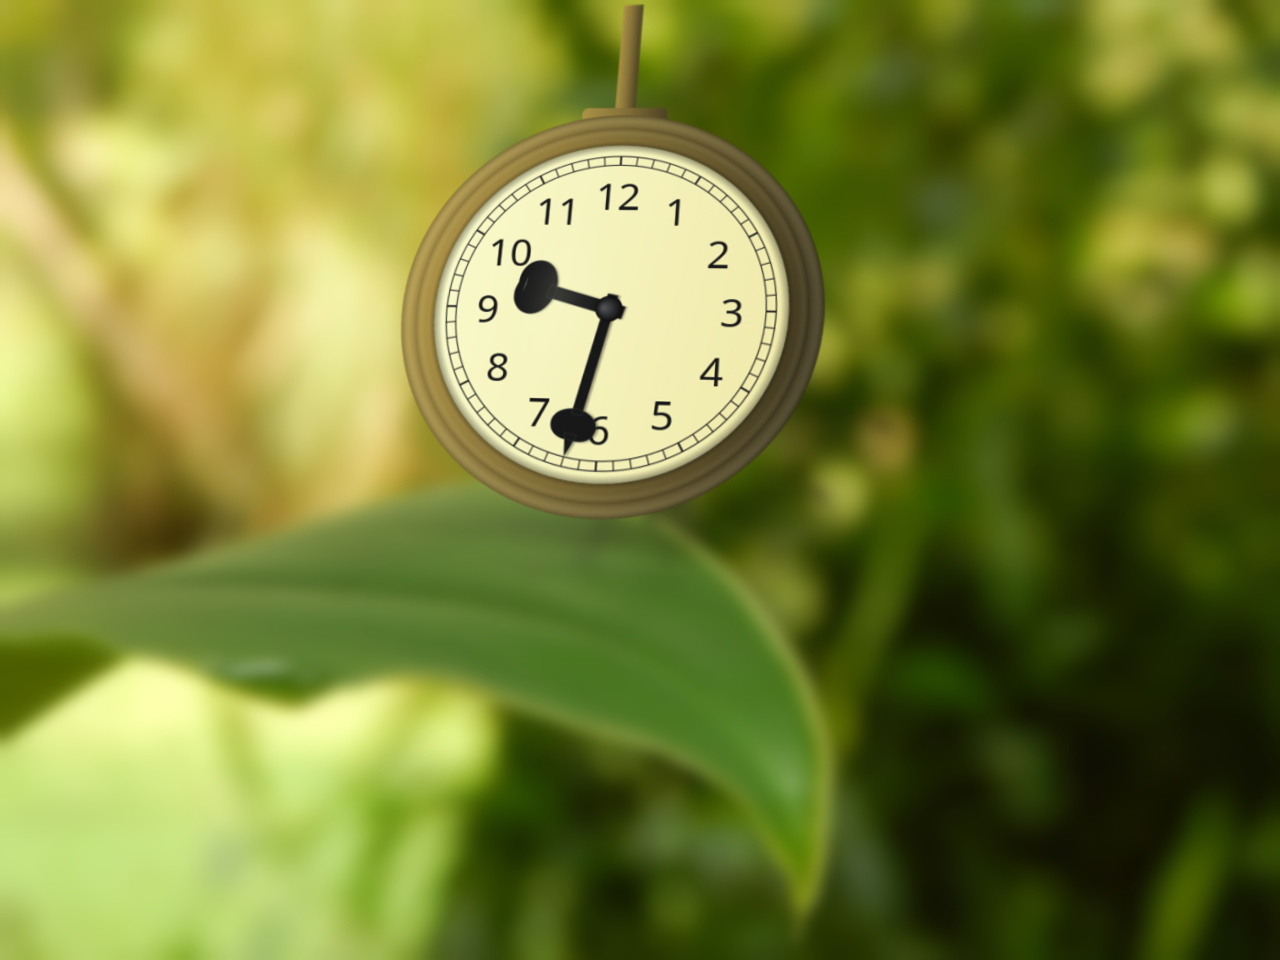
9h32
